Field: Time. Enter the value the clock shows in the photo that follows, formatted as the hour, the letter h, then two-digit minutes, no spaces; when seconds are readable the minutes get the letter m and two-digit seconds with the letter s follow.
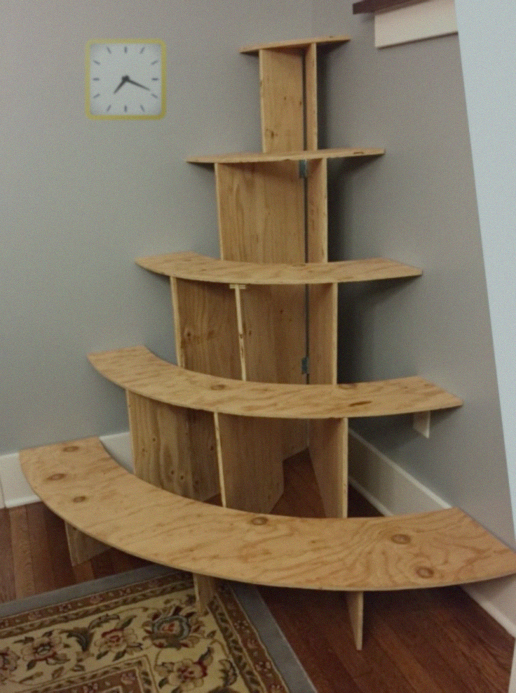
7h19
